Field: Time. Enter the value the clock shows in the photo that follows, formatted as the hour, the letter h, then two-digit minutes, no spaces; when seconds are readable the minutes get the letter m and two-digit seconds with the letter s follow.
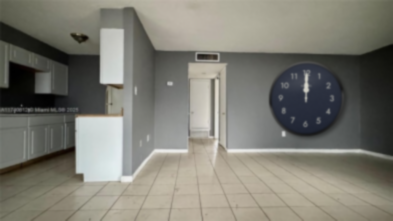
12h00
